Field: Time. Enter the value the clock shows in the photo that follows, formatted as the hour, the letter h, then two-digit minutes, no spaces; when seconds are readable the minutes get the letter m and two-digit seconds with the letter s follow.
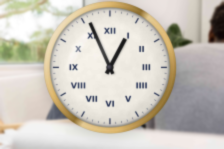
12h56
